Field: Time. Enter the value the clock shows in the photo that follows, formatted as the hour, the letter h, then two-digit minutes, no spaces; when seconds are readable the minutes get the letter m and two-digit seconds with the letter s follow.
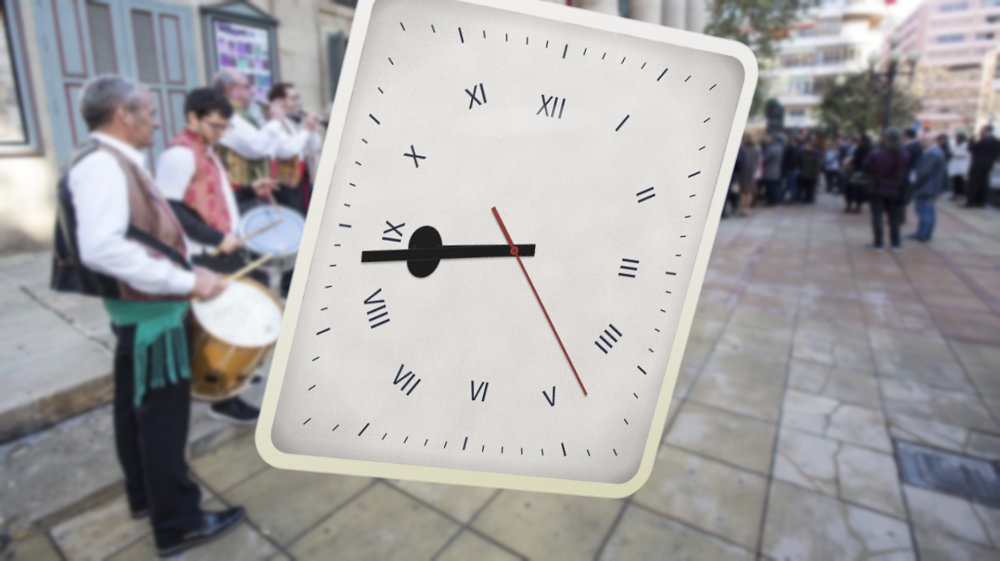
8h43m23s
